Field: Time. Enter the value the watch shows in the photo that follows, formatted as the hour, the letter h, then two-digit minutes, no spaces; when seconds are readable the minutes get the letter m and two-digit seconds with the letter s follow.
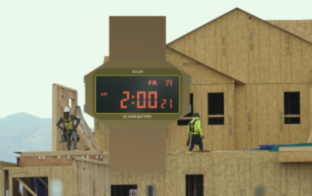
2h00
